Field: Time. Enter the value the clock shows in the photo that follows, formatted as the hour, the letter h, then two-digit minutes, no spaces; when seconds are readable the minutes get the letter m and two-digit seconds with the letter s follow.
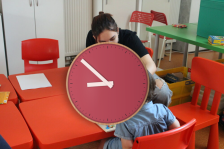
8h52
